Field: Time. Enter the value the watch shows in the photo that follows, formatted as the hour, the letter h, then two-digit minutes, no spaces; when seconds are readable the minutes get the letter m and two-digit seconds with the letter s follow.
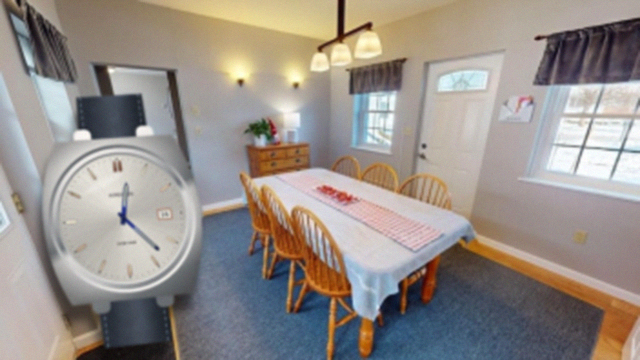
12h23
